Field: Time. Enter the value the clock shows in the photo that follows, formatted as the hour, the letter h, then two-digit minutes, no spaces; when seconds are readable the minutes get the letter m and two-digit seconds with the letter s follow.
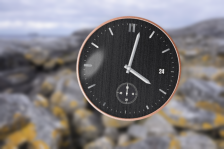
4h02
